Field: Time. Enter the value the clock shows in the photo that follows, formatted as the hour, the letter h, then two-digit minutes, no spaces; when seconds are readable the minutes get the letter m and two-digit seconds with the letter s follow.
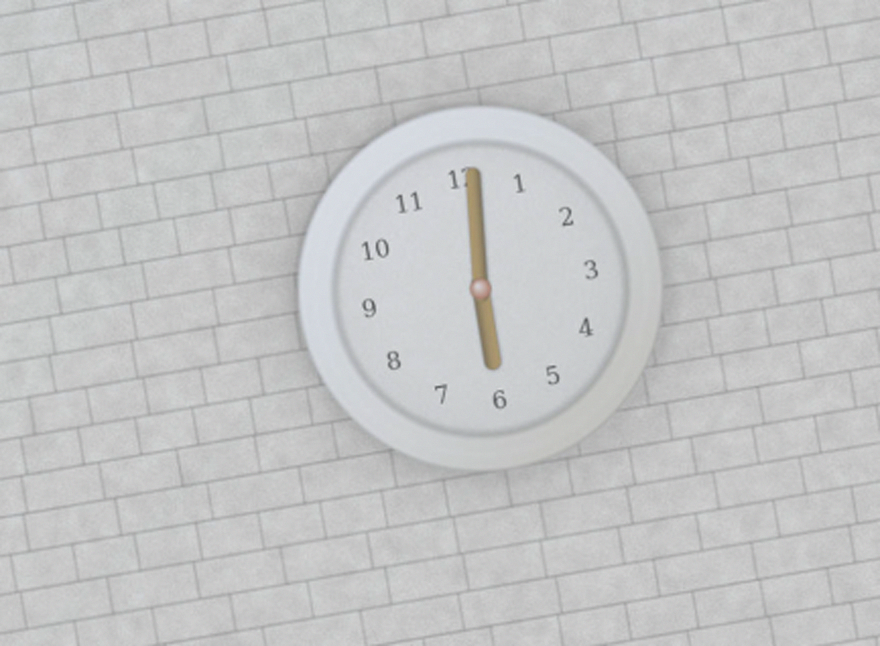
6h01
